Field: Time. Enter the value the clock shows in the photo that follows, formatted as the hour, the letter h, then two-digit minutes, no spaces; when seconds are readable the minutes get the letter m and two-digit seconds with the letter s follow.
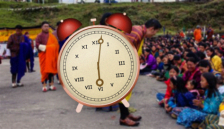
6h02
